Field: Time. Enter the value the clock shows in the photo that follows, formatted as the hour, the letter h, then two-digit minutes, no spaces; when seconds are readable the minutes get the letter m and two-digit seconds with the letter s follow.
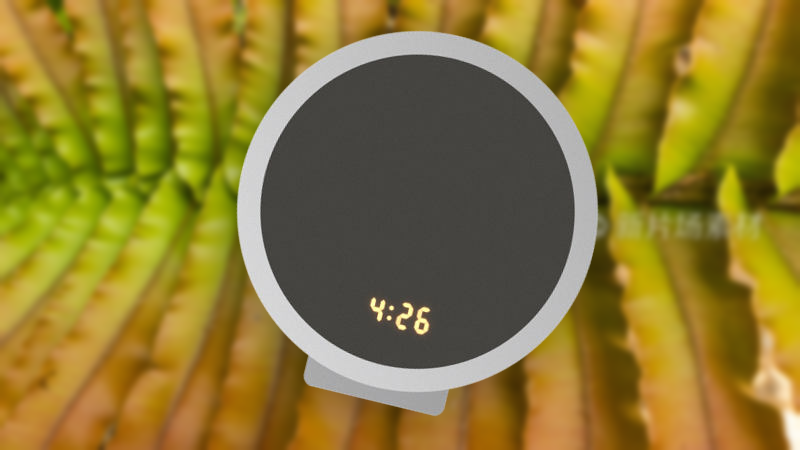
4h26
